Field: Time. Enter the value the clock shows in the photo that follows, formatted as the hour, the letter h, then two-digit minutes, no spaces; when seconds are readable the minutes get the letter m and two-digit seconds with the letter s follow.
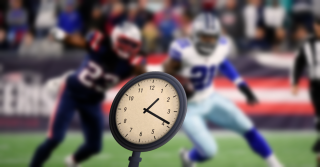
1h19
